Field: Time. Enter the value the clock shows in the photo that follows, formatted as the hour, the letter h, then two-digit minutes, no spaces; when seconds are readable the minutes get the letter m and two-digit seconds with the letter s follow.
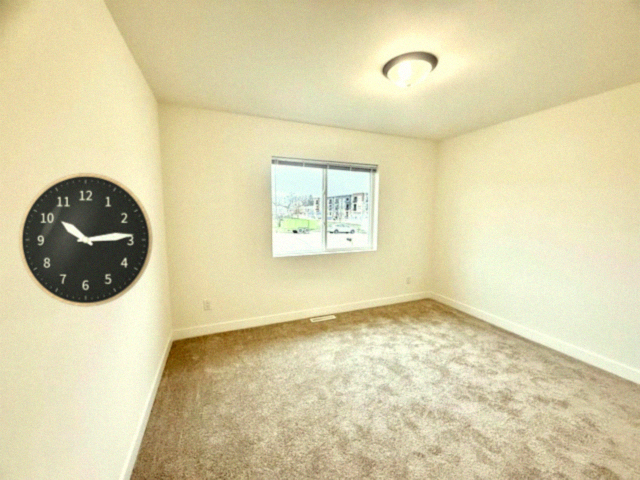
10h14
